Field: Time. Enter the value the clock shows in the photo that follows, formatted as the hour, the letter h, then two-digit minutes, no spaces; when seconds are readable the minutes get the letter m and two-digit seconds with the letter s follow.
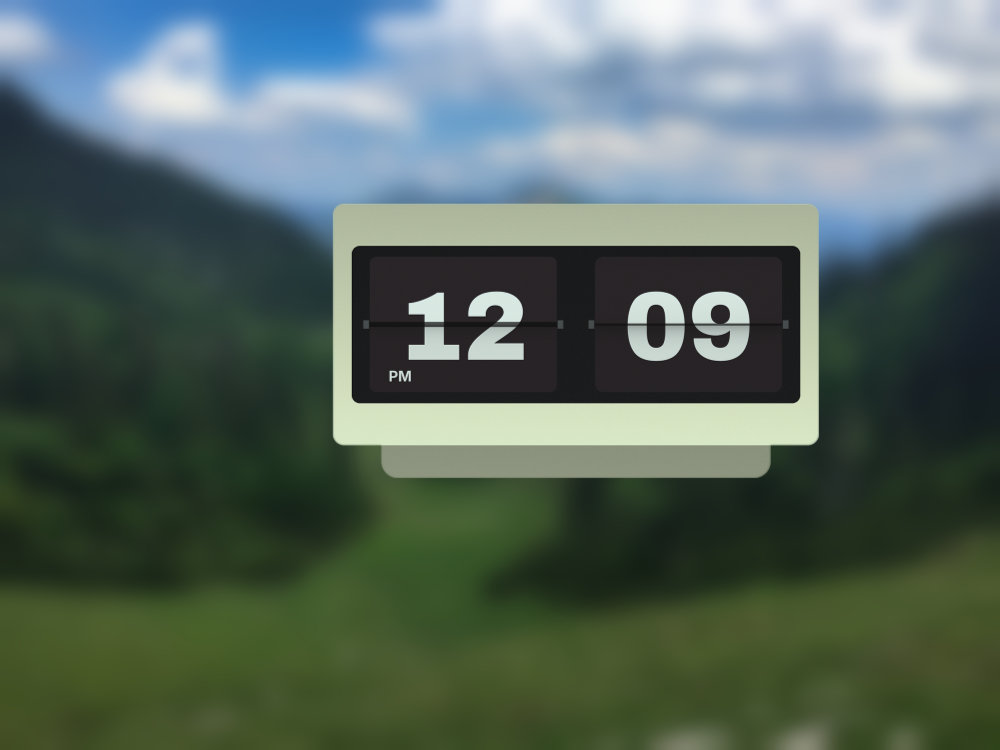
12h09
